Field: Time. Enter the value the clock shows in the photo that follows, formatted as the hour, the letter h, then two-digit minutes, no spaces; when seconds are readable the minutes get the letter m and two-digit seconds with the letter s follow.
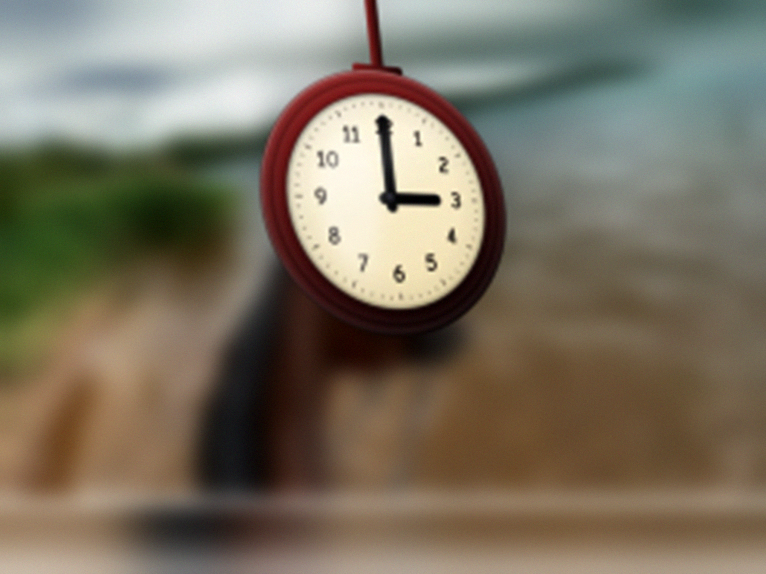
3h00
